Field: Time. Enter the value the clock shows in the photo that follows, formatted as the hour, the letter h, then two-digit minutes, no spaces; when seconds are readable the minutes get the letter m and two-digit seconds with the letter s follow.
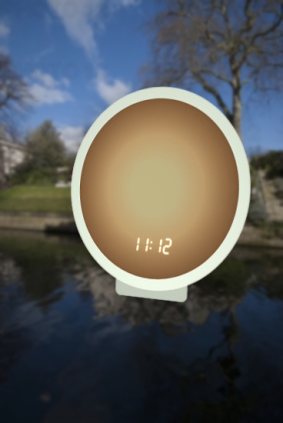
11h12
